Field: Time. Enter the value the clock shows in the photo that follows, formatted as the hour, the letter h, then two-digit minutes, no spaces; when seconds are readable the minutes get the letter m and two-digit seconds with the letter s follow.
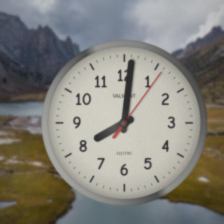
8h01m06s
